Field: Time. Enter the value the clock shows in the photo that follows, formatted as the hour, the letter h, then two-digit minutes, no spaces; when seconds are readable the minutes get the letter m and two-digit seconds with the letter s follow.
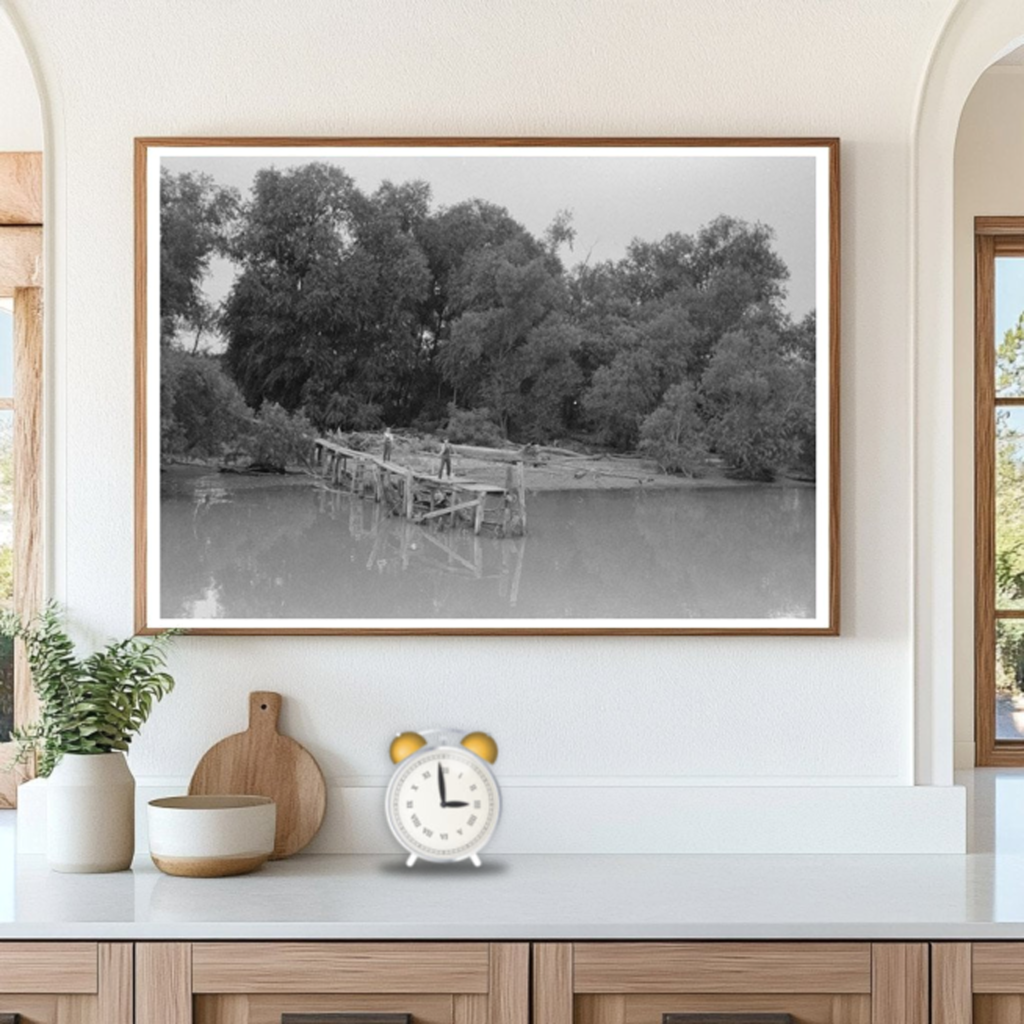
2h59
